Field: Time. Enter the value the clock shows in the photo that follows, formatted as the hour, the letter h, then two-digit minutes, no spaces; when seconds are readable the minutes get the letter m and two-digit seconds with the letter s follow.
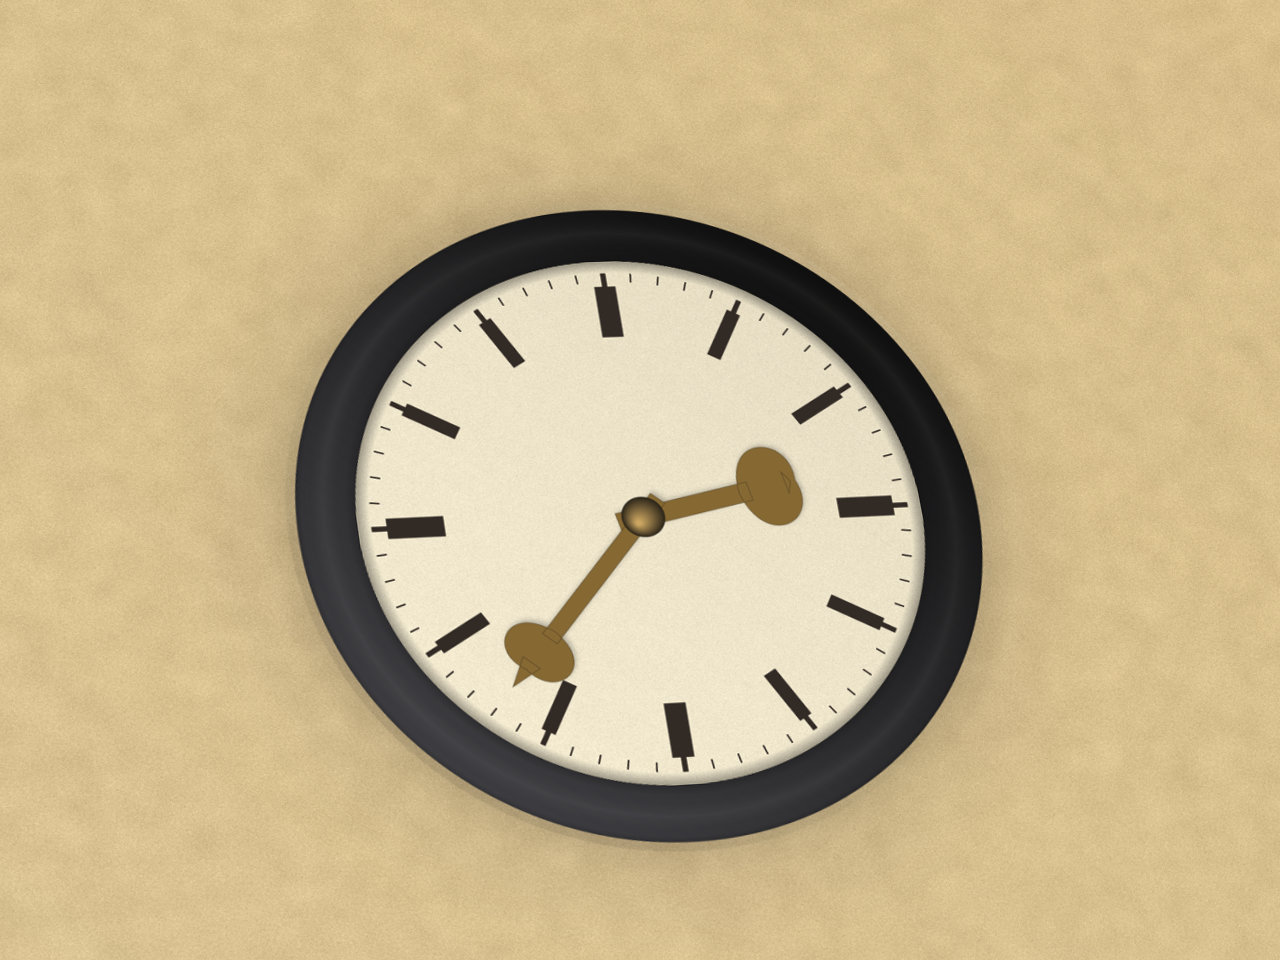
2h37
